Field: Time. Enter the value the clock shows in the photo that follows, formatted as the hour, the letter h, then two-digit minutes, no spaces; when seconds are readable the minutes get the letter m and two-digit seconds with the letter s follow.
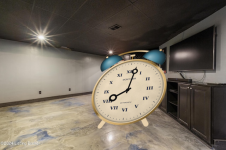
8h02
